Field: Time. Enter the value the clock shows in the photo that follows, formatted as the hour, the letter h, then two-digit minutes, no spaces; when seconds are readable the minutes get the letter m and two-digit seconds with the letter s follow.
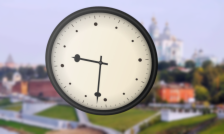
9h32
